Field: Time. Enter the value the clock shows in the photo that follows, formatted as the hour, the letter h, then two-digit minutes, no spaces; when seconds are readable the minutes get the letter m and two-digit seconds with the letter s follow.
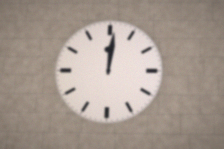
12h01
